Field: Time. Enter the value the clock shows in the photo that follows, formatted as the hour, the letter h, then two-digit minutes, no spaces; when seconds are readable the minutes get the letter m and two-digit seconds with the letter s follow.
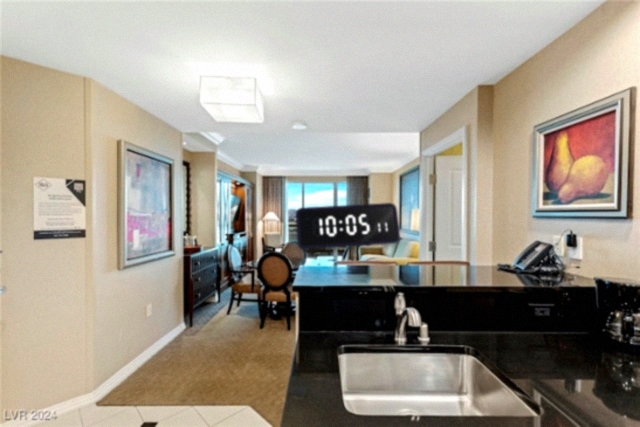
10h05m11s
